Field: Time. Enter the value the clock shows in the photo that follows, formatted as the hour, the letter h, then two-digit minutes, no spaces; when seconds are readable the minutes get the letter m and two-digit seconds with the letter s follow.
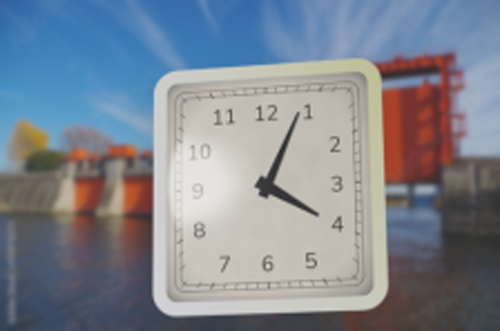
4h04
